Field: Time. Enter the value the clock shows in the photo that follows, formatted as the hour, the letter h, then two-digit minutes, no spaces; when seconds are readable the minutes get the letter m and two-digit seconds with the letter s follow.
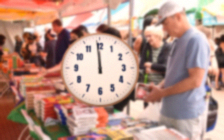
11h59
